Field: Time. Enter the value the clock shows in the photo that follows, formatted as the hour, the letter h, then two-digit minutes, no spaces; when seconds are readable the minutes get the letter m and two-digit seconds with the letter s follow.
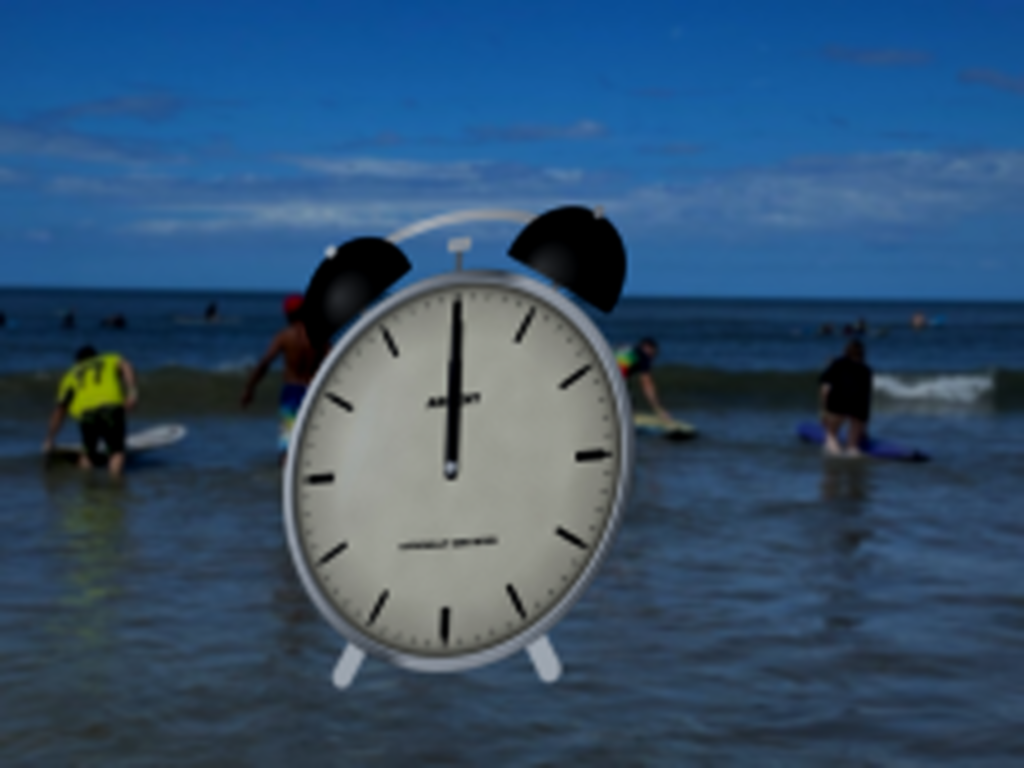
12h00
